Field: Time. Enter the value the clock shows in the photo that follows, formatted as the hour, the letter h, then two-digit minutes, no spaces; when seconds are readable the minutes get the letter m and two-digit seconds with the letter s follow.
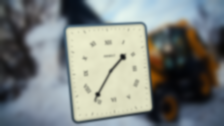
1h36
